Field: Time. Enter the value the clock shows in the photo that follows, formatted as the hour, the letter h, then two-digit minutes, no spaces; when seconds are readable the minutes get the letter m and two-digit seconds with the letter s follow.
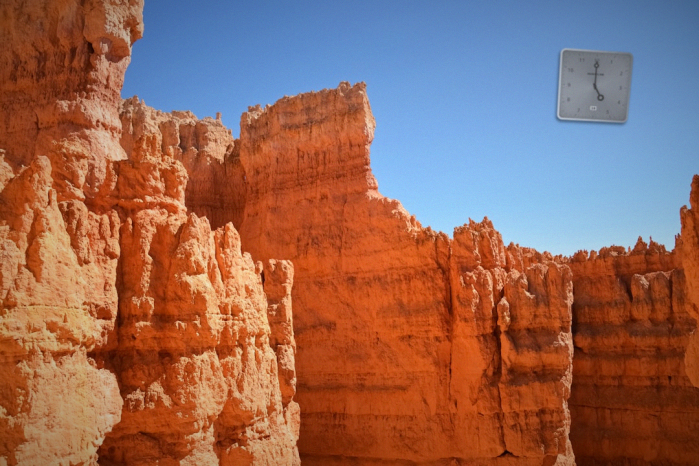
5h00
